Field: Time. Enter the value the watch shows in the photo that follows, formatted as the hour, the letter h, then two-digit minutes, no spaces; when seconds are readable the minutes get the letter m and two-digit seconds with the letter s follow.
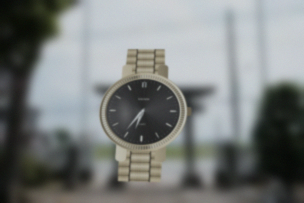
6h36
